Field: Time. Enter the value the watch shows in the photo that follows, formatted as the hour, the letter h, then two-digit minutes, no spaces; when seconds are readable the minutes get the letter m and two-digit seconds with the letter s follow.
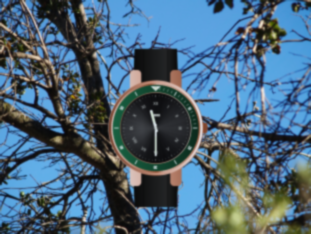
11h30
